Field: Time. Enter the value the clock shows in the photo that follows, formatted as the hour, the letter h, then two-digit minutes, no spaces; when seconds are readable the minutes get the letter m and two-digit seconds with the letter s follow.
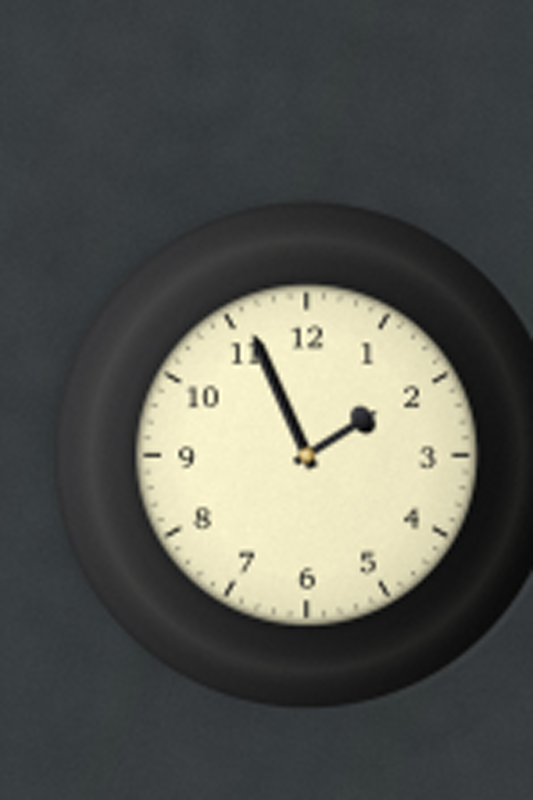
1h56
